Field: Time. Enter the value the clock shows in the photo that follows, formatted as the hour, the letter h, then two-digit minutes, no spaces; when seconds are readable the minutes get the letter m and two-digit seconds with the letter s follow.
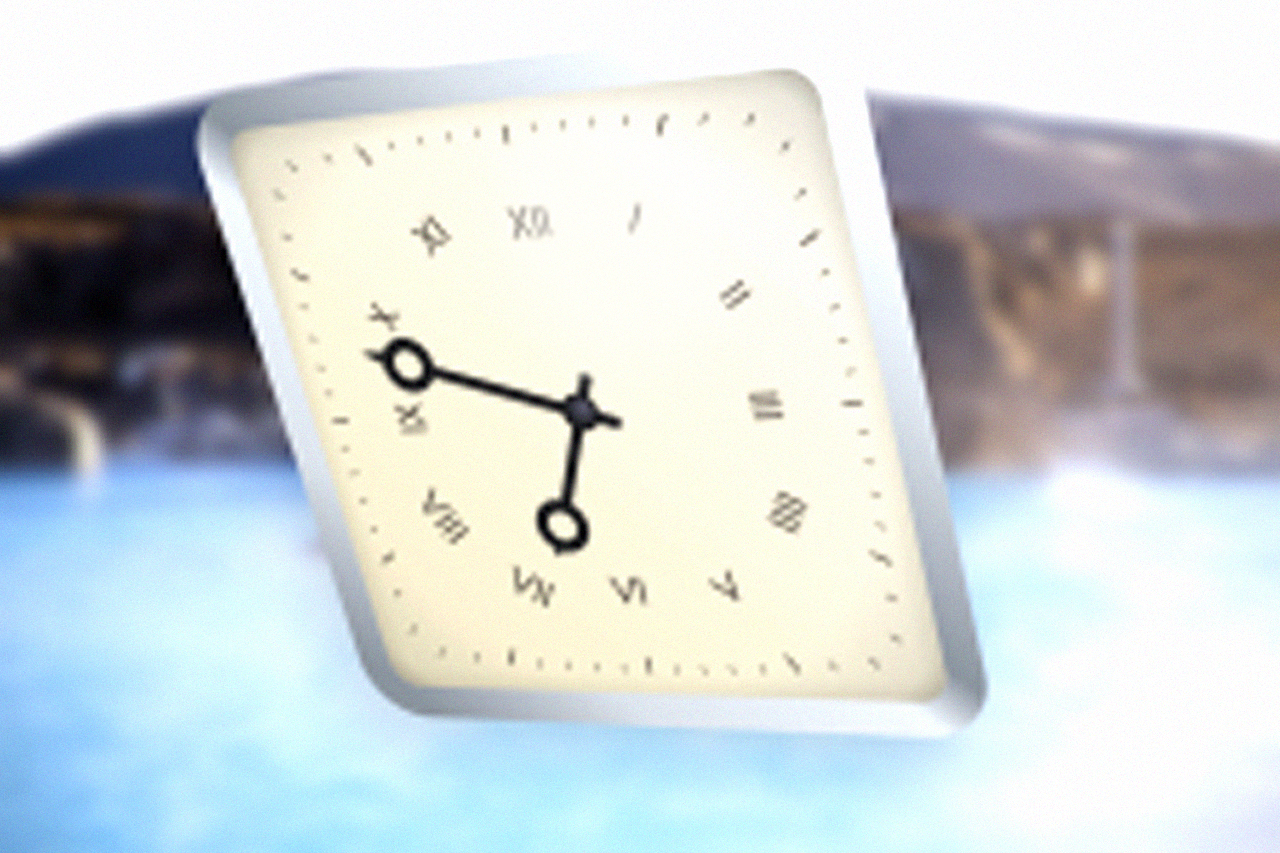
6h48
